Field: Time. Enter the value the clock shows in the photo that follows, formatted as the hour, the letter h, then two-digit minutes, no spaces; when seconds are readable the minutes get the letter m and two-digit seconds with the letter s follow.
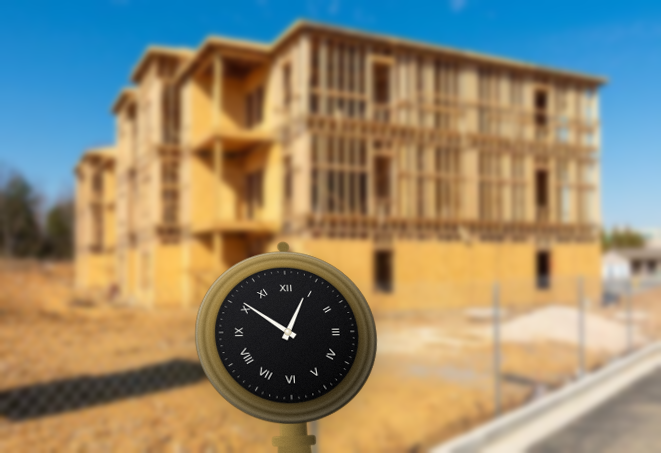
12h51
